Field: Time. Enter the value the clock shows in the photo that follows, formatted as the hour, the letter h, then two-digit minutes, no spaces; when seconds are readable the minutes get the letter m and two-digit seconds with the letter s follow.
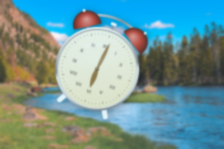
6h01
